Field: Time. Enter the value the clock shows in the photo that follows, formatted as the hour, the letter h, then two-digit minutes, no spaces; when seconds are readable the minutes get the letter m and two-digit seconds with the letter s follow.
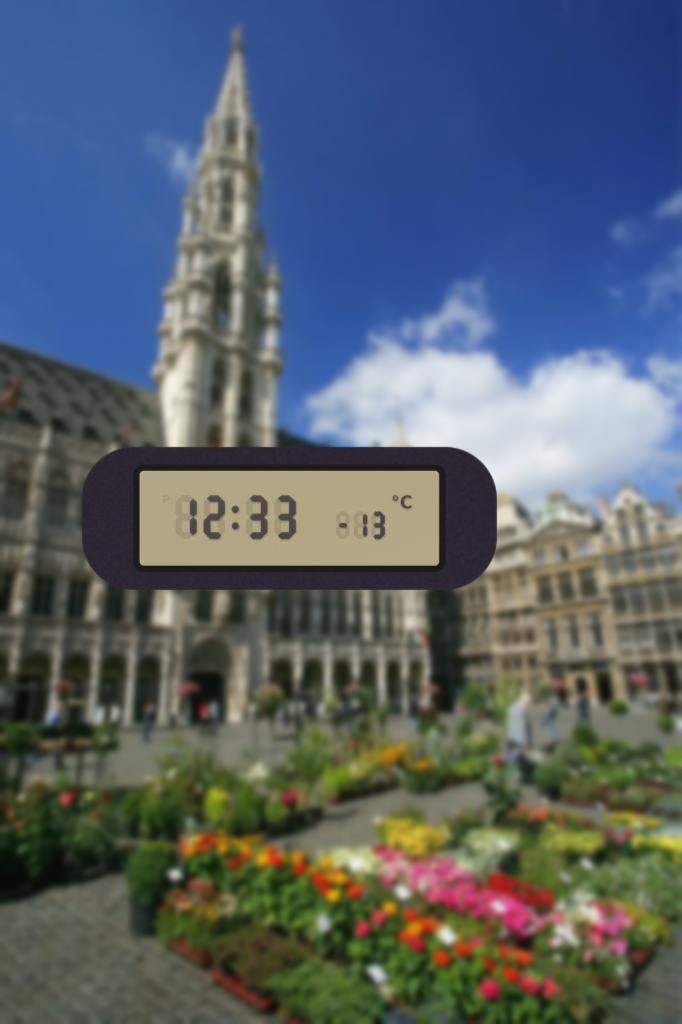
12h33
